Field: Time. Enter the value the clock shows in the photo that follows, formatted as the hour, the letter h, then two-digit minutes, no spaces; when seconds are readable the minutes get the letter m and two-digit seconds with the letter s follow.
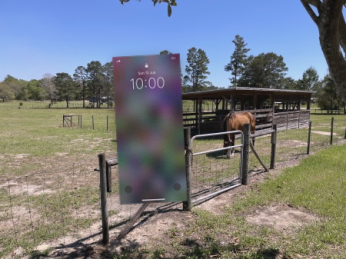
10h00
